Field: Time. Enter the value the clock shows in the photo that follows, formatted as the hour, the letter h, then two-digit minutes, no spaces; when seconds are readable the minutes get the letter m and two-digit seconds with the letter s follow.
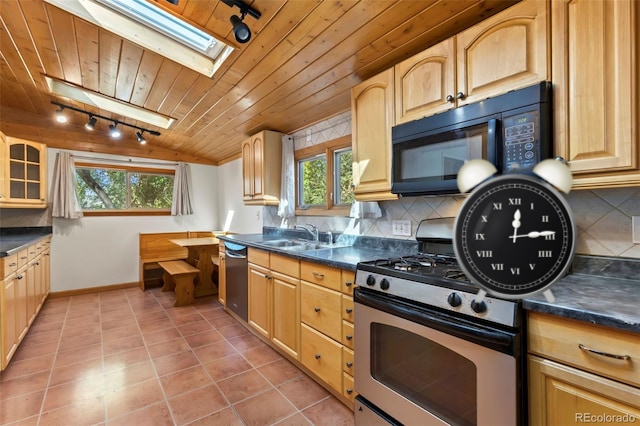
12h14
